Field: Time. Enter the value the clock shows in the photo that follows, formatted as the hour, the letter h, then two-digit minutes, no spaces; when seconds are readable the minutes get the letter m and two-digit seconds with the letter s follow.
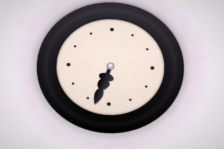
6h33
